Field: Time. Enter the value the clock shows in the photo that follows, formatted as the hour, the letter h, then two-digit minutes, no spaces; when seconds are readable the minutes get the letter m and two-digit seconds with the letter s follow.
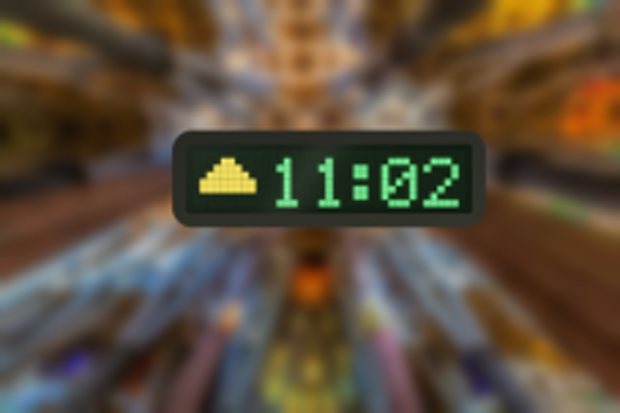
11h02
